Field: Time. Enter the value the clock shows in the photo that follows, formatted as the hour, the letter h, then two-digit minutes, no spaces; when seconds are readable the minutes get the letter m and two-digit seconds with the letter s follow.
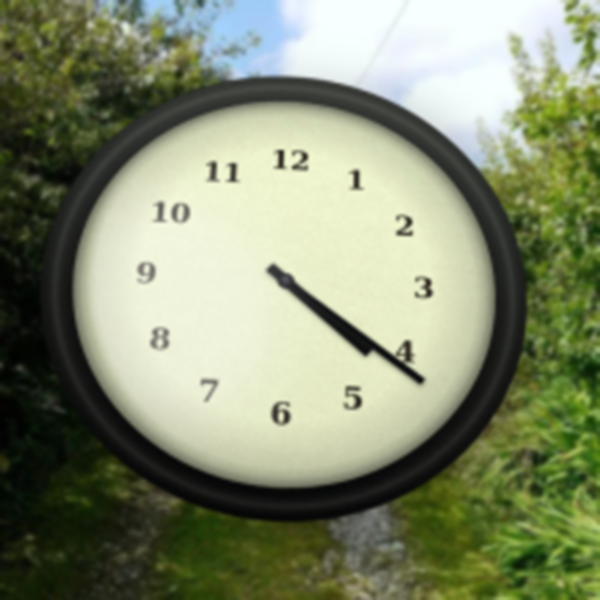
4h21
